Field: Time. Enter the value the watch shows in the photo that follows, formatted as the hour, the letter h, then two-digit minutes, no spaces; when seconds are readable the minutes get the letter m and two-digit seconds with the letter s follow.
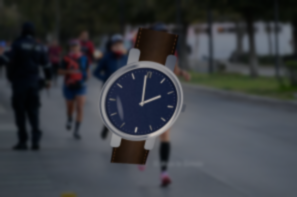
1h59
